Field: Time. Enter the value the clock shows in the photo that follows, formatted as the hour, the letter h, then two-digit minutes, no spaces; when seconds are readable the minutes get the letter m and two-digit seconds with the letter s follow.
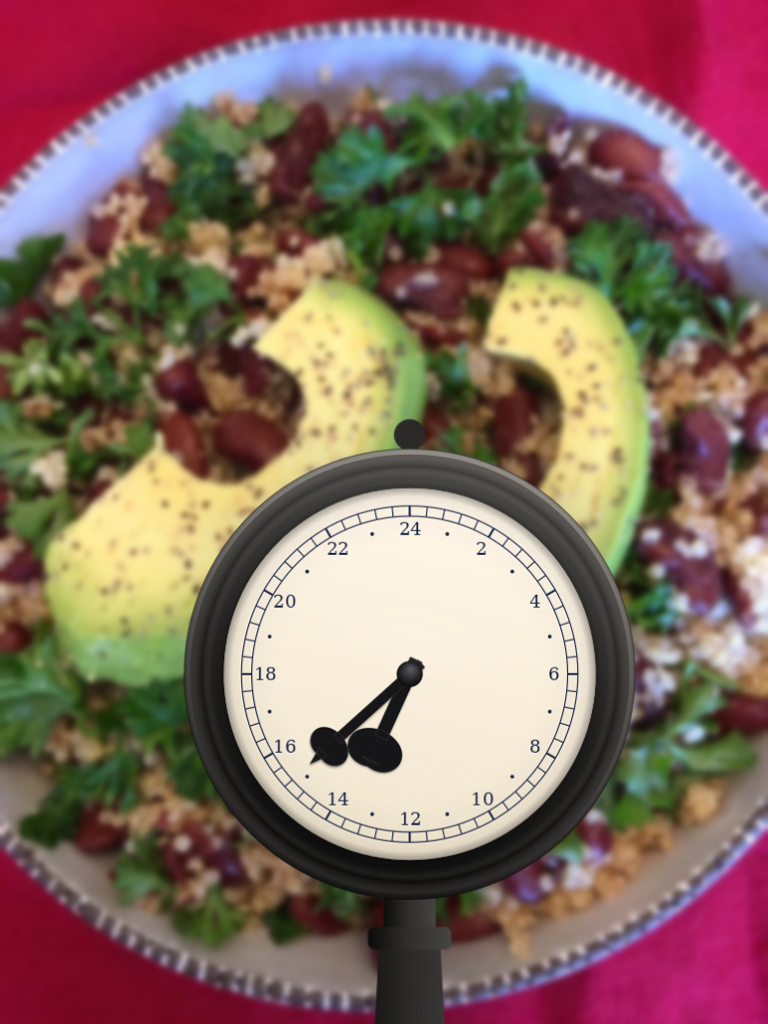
13h38
